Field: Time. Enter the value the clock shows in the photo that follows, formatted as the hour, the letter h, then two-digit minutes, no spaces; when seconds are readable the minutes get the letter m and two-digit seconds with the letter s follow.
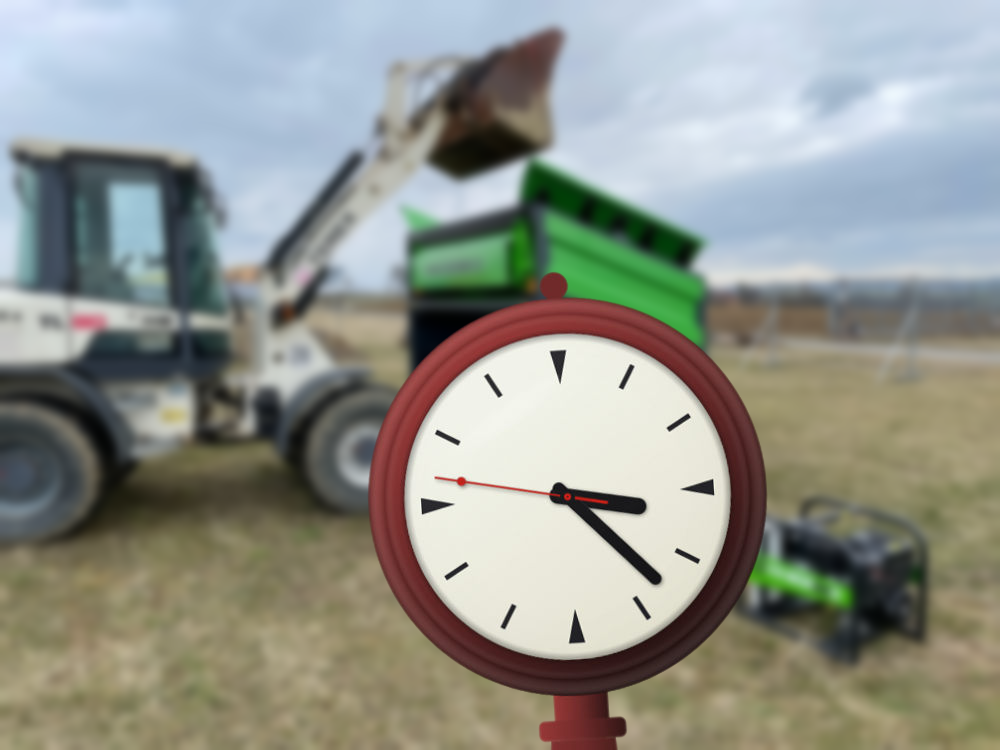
3h22m47s
